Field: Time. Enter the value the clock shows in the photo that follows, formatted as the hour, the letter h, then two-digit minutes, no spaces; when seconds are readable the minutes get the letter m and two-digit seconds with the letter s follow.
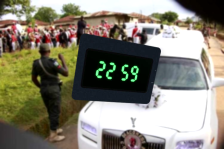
22h59
